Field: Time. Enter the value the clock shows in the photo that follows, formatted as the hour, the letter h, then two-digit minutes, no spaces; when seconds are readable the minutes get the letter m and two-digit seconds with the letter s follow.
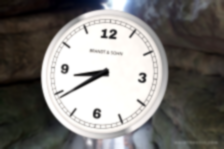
8h39
